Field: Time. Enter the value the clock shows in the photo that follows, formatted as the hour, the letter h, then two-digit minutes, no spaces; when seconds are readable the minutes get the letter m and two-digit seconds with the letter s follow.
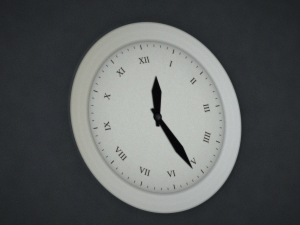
12h26
